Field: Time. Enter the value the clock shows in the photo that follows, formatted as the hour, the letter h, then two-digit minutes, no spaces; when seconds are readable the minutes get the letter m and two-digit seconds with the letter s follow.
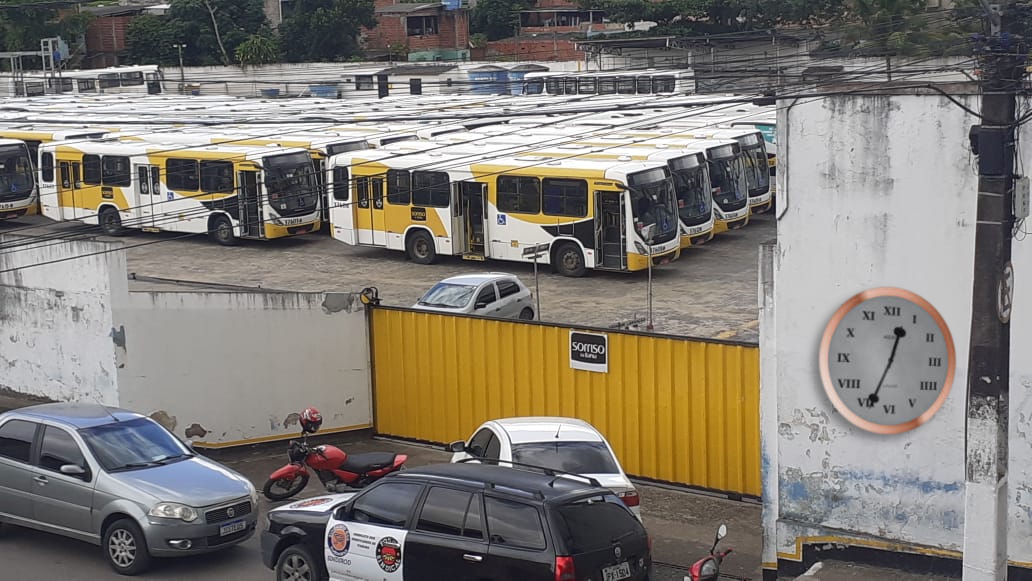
12h34
